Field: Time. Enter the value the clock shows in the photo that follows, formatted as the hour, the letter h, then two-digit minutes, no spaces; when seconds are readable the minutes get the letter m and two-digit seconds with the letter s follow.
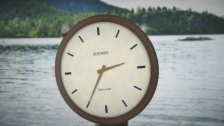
2h35
